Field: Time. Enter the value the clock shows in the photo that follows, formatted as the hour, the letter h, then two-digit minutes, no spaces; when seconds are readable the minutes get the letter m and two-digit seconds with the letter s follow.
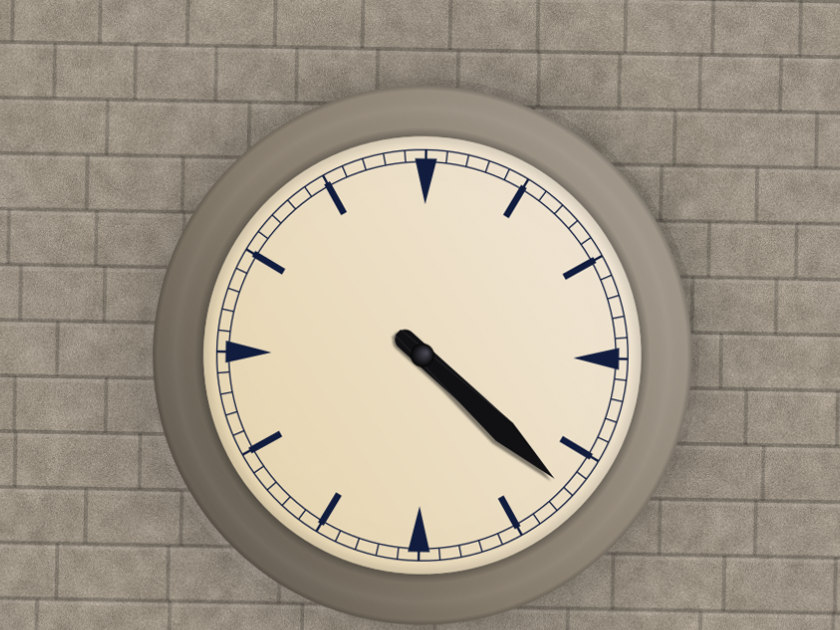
4h22
